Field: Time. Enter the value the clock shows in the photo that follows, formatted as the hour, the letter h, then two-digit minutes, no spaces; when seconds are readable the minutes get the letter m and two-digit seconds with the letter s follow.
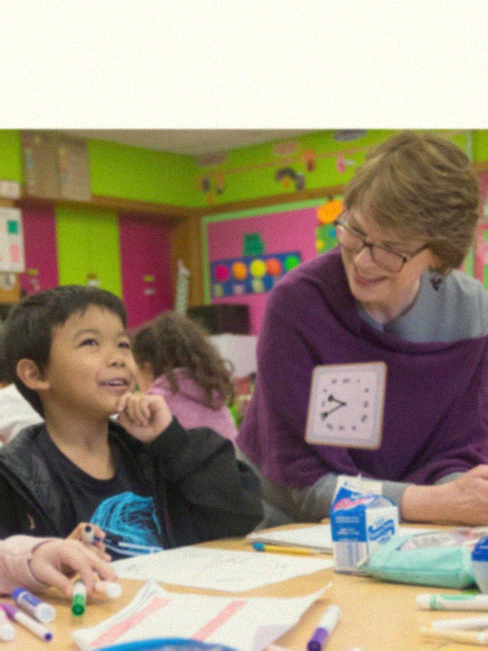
9h40
